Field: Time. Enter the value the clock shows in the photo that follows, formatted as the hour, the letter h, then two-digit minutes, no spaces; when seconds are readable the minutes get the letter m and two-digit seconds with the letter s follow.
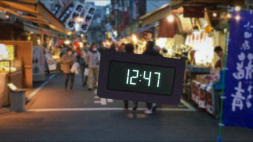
12h47
